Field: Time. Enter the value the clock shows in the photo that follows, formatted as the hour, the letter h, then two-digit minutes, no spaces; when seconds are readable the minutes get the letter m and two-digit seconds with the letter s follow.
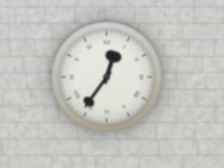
12h36
